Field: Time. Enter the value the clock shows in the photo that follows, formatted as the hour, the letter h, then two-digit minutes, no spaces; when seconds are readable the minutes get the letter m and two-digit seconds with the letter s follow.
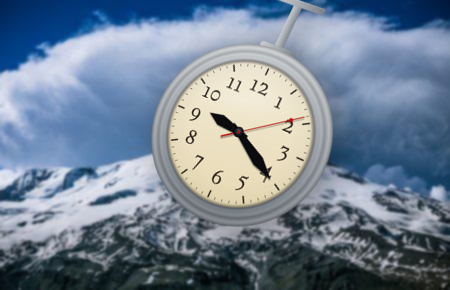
9h20m09s
